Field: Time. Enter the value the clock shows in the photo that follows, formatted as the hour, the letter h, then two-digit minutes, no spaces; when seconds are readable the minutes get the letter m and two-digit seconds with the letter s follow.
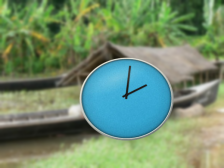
2h01
